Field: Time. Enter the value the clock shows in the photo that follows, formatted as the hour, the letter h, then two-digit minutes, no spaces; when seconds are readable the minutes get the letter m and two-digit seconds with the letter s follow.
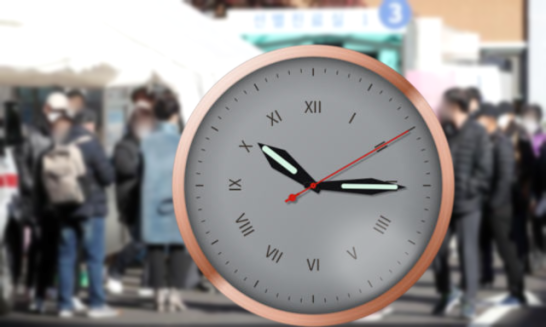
10h15m10s
